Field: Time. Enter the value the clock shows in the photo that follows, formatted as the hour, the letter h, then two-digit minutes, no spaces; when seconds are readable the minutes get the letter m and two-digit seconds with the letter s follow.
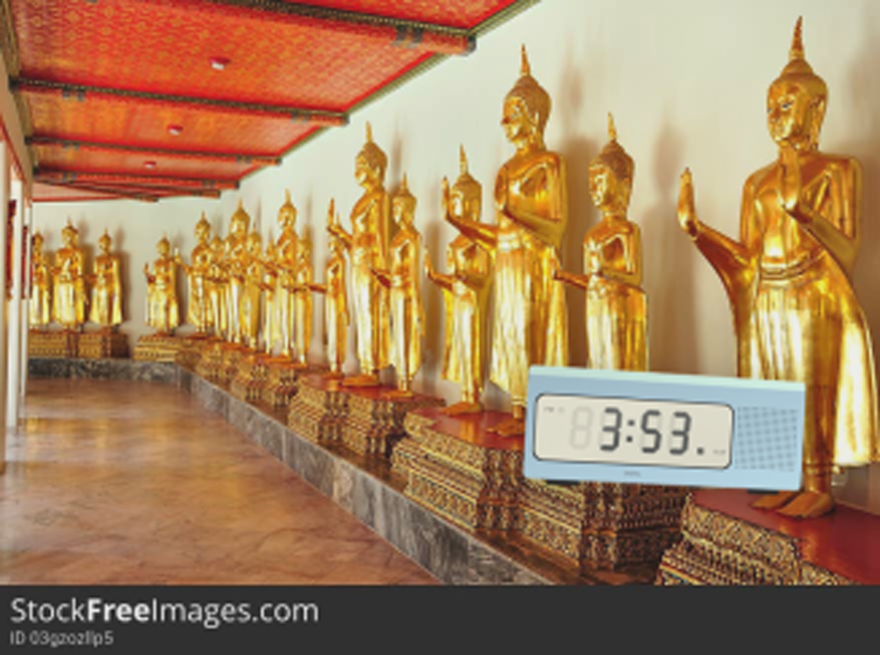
3h53
